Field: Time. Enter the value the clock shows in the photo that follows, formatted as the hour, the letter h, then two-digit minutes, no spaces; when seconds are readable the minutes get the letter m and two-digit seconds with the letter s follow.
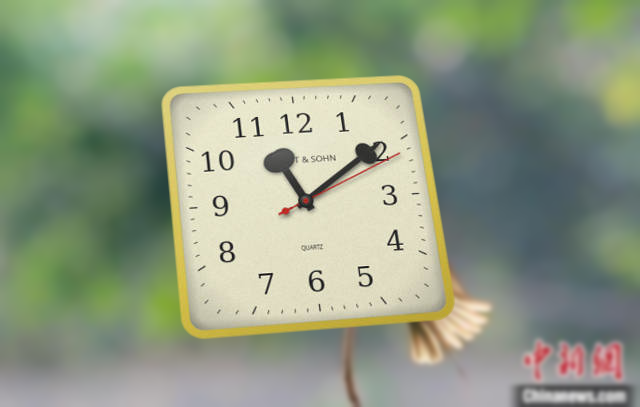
11h09m11s
